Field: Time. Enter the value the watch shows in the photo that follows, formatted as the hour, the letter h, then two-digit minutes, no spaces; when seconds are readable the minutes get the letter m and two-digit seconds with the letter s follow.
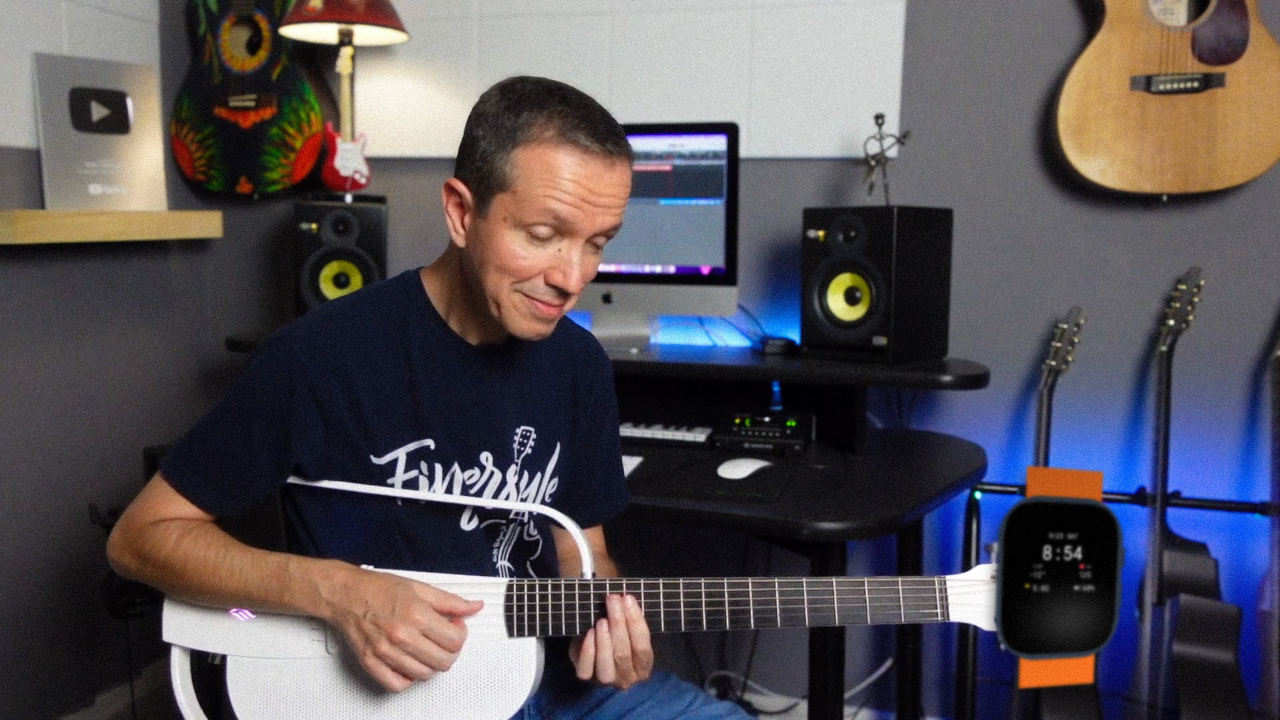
8h54
